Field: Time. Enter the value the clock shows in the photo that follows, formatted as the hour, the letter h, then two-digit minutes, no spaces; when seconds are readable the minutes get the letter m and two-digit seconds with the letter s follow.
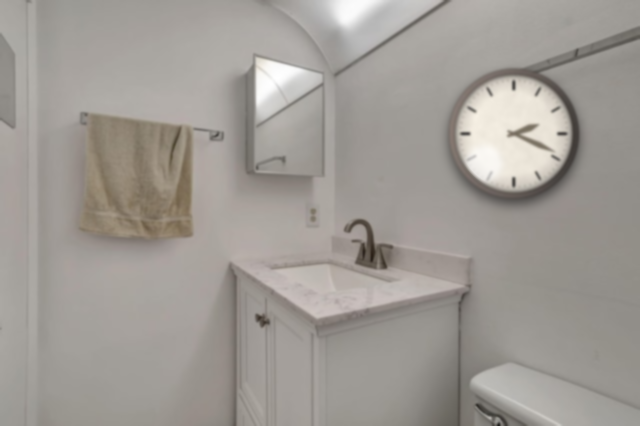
2h19
